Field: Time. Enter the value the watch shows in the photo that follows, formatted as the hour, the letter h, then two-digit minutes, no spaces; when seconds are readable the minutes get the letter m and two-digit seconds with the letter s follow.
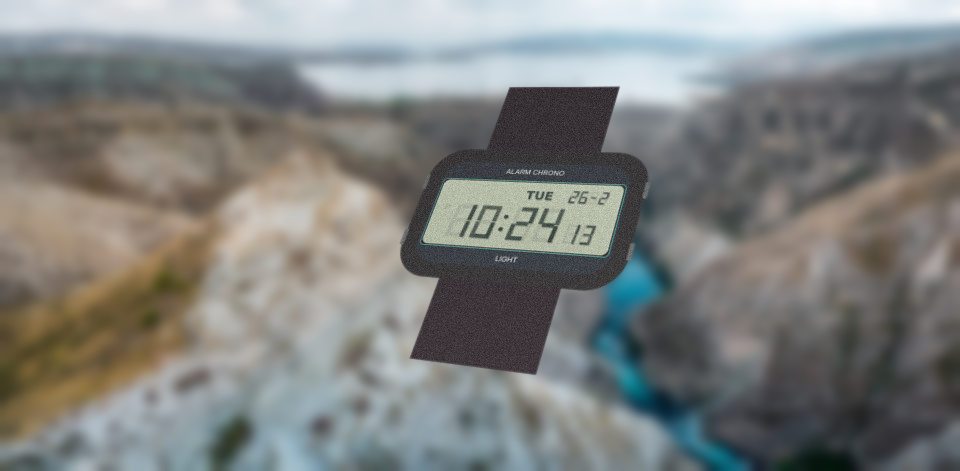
10h24m13s
